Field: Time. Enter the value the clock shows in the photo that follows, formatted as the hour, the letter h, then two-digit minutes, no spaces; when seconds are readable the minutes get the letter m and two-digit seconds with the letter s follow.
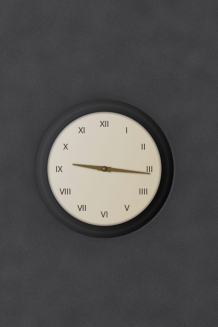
9h16
